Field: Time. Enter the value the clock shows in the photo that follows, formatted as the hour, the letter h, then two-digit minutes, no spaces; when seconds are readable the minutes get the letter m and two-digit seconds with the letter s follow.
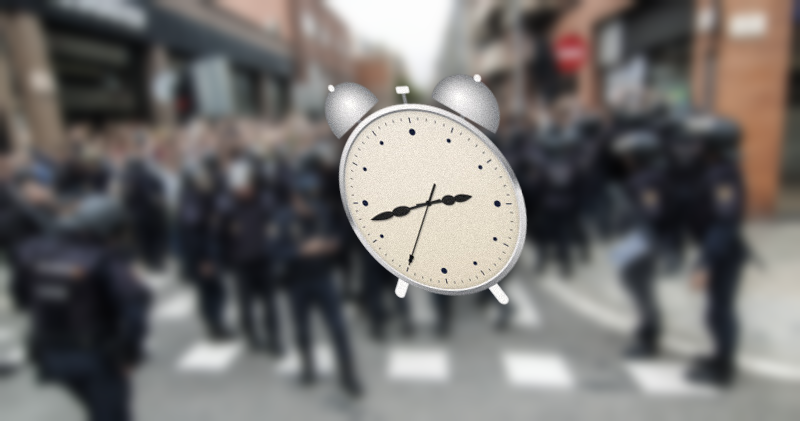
2h42m35s
